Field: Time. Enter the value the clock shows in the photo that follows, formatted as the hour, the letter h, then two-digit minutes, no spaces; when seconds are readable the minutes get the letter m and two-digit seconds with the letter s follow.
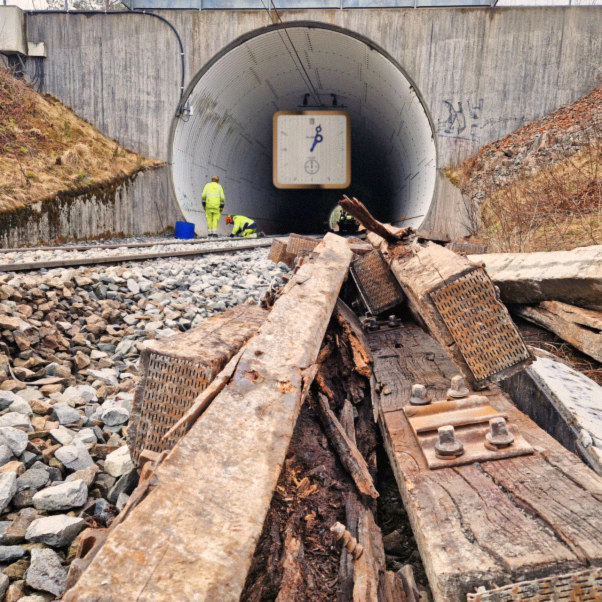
1h03
